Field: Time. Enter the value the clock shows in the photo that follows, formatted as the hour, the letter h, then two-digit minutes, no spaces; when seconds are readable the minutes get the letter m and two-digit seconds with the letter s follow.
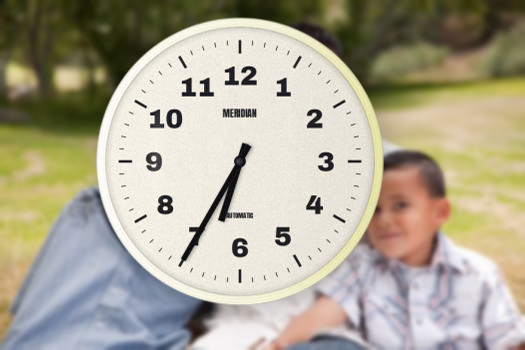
6h35
